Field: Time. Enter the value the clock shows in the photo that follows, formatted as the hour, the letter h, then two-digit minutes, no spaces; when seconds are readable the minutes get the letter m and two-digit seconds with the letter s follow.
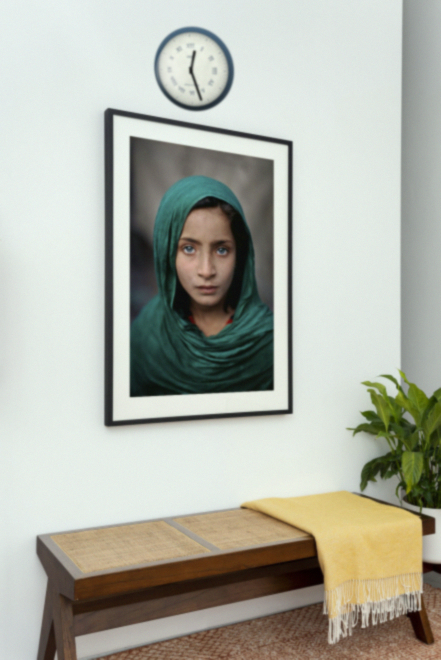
12h27
